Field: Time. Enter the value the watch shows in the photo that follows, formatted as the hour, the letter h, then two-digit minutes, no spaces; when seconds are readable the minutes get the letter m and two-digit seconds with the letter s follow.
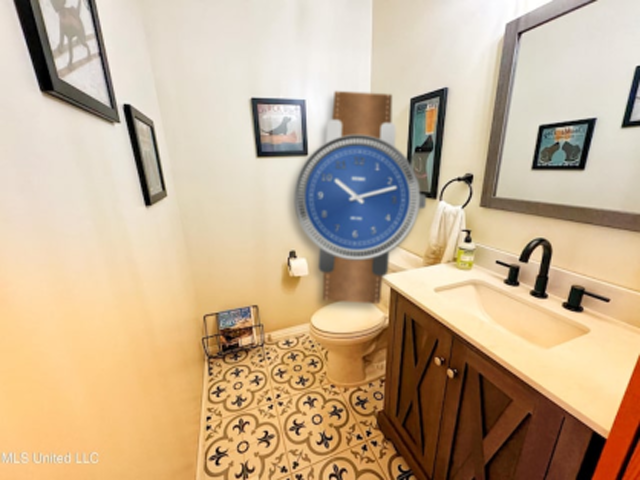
10h12
